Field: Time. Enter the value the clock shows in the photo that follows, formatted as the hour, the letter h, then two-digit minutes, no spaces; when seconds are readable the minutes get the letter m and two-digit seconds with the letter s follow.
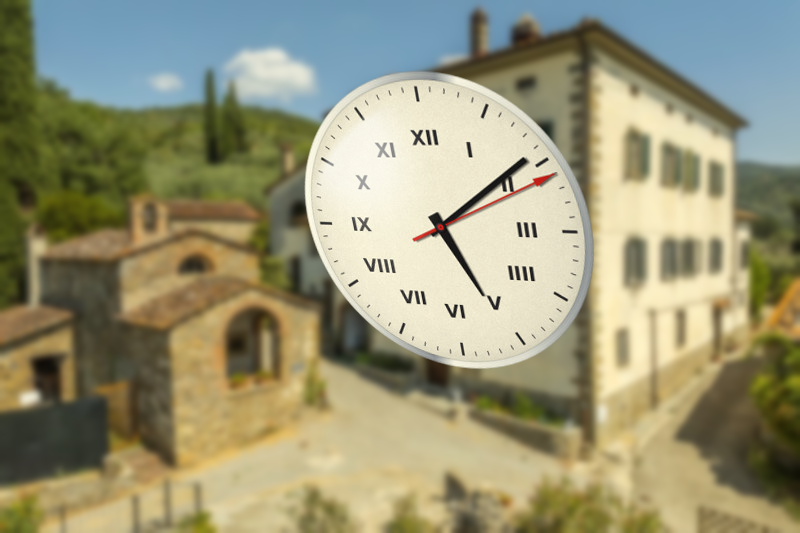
5h09m11s
